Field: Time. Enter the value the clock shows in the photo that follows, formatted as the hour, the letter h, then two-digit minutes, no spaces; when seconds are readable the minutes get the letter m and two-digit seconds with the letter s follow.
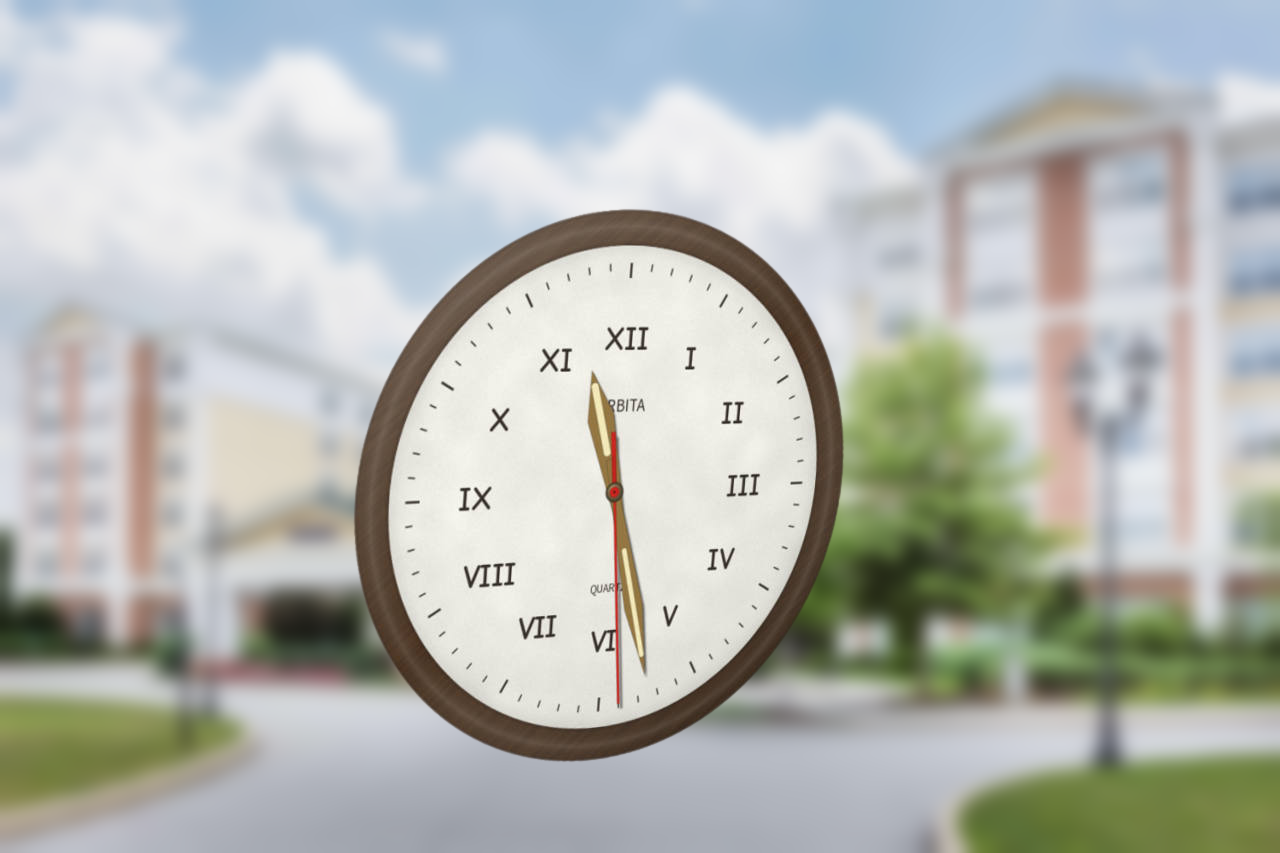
11h27m29s
